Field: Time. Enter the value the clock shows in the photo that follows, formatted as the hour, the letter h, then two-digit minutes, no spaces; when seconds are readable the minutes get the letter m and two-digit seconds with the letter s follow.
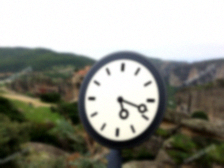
5h18
